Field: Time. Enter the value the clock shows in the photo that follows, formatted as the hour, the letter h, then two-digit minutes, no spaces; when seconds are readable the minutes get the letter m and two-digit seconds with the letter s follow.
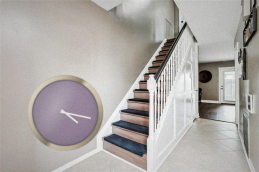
4h17
